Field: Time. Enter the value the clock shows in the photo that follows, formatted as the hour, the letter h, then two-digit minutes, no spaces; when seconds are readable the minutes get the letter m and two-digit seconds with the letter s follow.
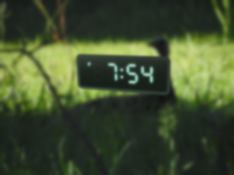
7h54
